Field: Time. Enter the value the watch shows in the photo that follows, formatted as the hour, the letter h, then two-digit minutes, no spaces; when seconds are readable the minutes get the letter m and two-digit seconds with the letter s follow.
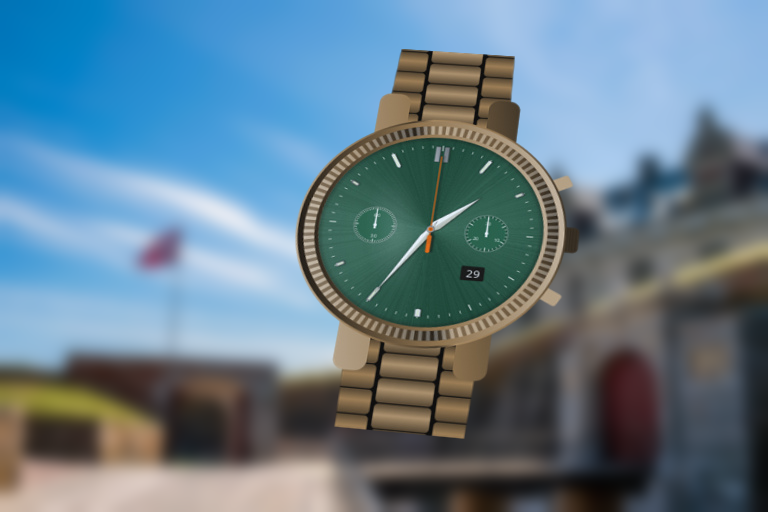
1h35
